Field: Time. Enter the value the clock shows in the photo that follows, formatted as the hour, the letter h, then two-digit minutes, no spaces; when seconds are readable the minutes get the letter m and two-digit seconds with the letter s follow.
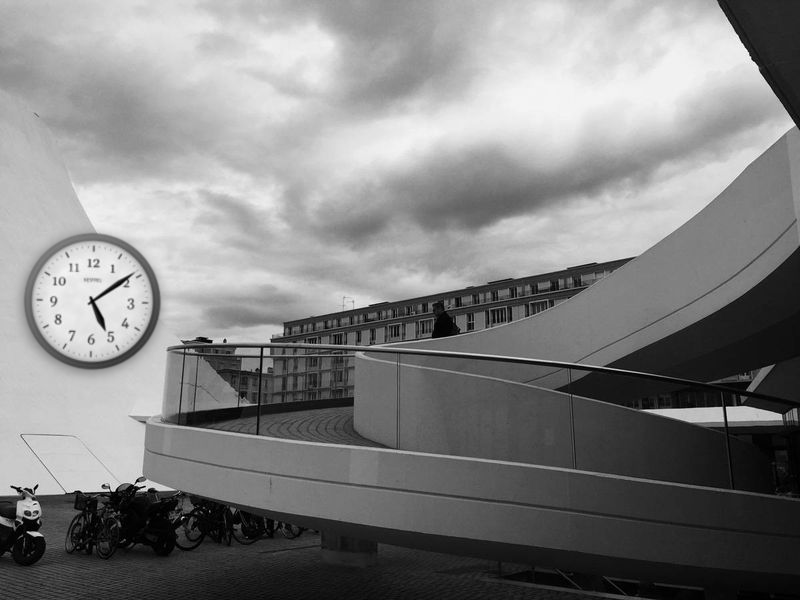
5h09
